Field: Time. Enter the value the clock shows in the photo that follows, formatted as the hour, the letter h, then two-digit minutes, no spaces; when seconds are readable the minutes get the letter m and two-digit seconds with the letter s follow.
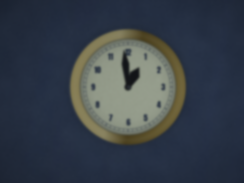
12h59
